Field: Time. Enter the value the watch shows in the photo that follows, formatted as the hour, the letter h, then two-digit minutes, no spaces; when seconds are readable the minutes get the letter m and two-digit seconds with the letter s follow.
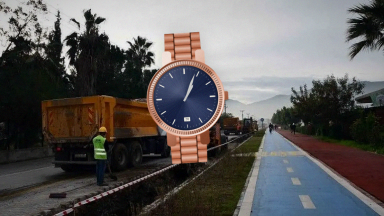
1h04
